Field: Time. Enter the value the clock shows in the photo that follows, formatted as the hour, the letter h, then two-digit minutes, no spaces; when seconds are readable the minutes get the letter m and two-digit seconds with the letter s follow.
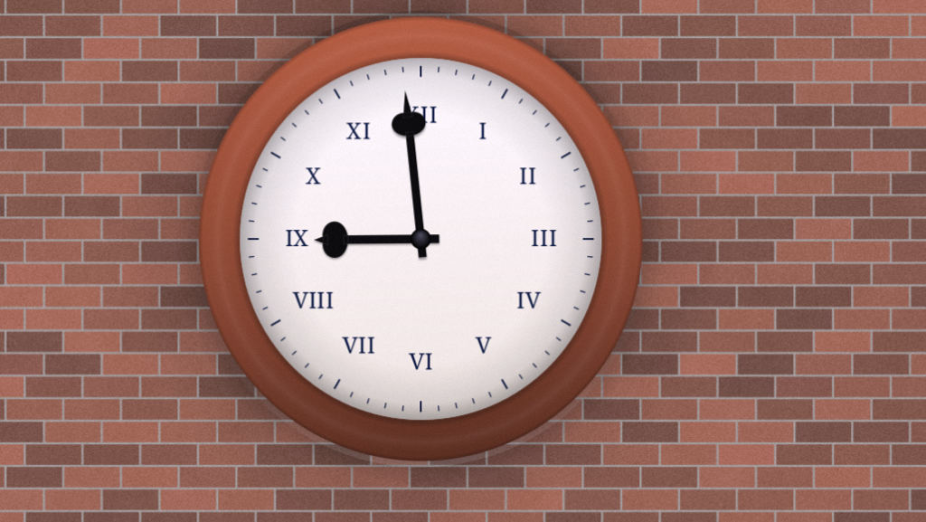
8h59
